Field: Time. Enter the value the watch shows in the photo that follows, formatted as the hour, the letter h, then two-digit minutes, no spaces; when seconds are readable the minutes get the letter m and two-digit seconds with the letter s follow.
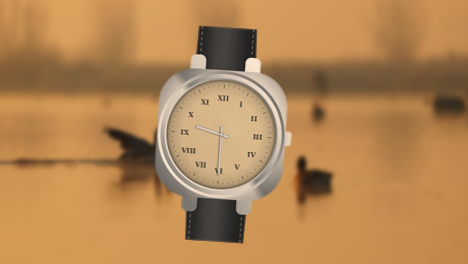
9h30
